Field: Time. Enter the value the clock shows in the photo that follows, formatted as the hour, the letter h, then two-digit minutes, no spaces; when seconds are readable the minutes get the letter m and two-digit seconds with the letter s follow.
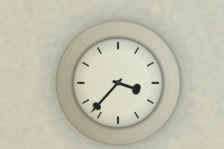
3h37
